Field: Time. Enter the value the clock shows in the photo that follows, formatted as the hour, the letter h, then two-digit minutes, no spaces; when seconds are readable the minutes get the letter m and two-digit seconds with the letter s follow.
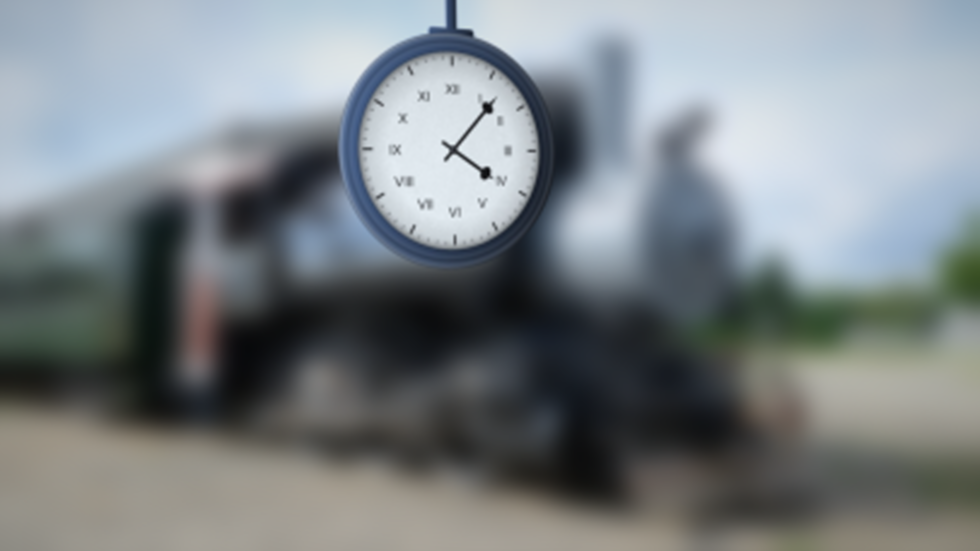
4h07
